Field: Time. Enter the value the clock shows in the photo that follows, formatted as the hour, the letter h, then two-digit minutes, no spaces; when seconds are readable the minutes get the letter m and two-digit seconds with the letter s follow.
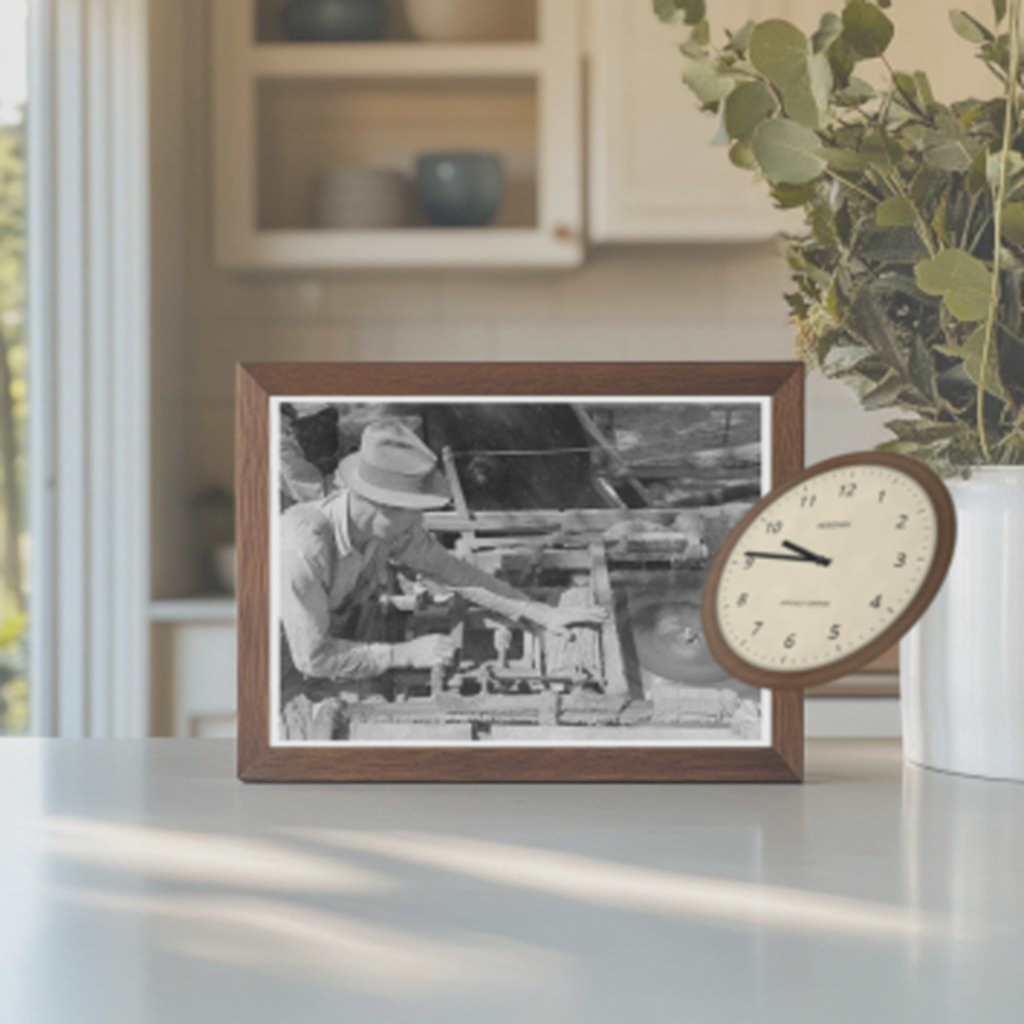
9h46
